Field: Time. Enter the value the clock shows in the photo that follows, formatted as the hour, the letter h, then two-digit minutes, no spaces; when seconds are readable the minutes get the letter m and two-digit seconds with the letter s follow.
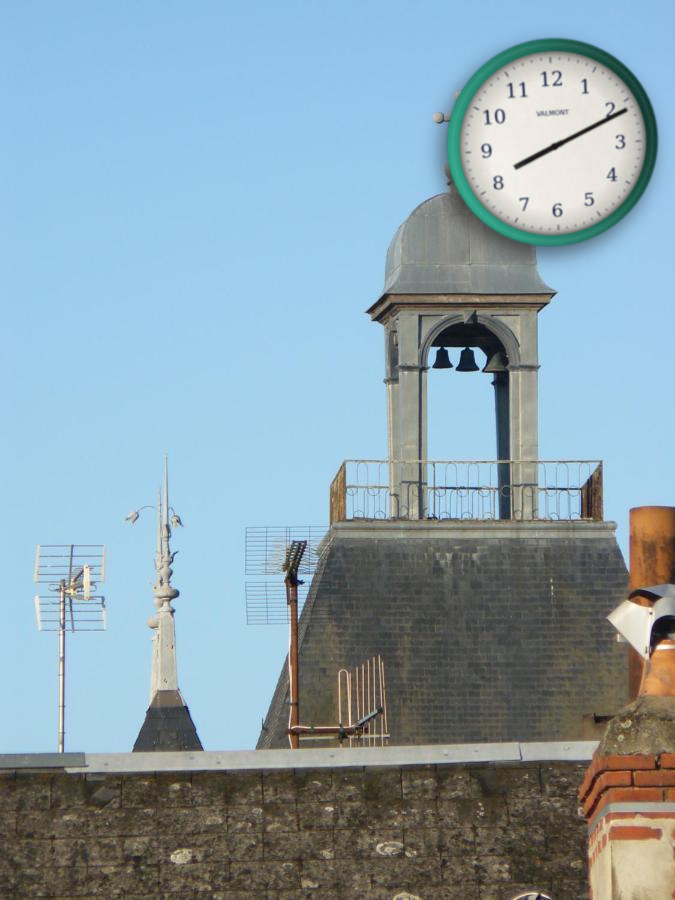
8h11
